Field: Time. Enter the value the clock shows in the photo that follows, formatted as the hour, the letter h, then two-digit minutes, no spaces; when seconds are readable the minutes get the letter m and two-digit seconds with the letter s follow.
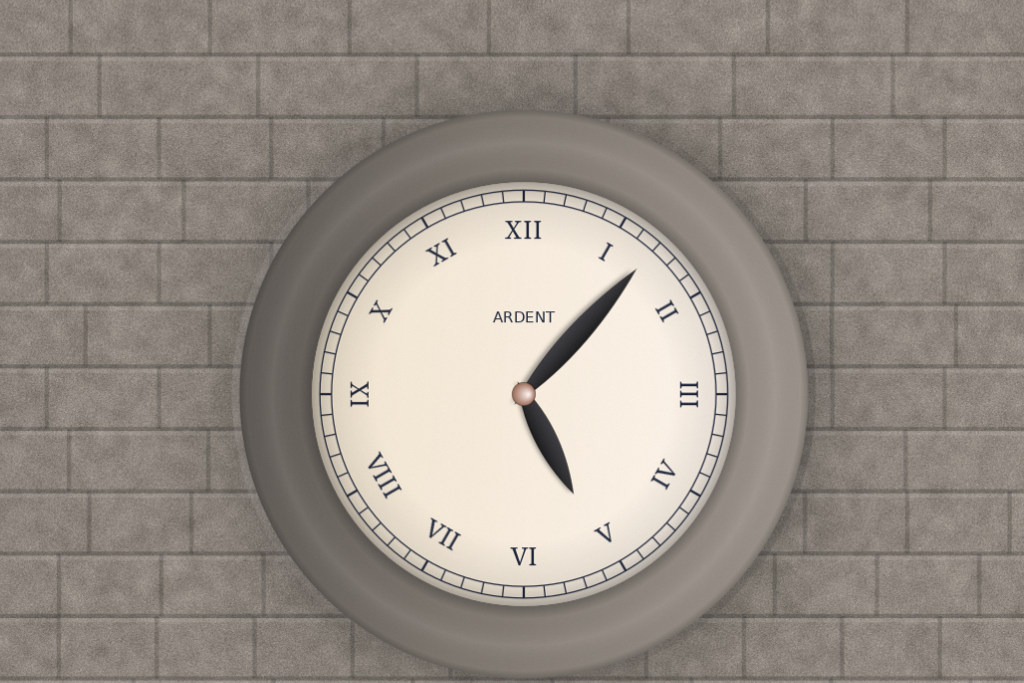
5h07
